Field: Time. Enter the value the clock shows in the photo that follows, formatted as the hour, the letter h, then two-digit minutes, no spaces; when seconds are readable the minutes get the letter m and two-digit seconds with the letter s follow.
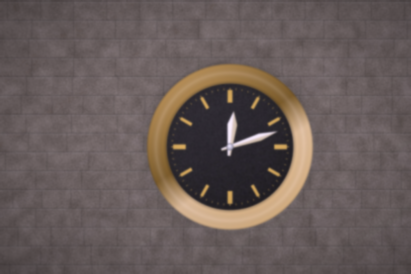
12h12
